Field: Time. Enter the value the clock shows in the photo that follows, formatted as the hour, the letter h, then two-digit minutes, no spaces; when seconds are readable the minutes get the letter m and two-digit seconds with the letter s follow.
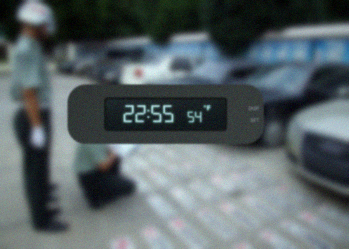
22h55
